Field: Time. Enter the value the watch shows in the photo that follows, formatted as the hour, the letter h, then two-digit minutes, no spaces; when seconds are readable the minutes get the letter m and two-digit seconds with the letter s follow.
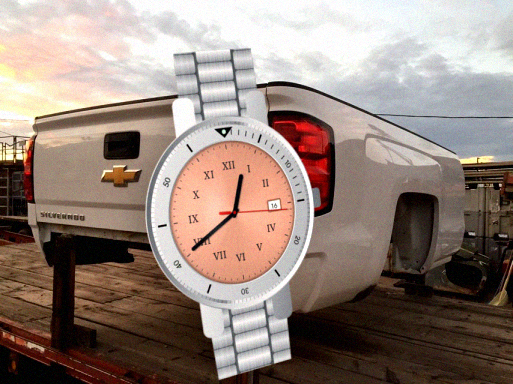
12h40m16s
